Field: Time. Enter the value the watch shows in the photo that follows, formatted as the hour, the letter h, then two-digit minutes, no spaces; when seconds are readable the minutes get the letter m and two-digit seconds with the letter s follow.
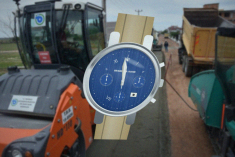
11h59
